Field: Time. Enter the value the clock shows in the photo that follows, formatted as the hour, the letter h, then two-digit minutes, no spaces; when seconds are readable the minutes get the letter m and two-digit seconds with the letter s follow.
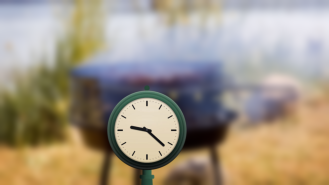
9h22
